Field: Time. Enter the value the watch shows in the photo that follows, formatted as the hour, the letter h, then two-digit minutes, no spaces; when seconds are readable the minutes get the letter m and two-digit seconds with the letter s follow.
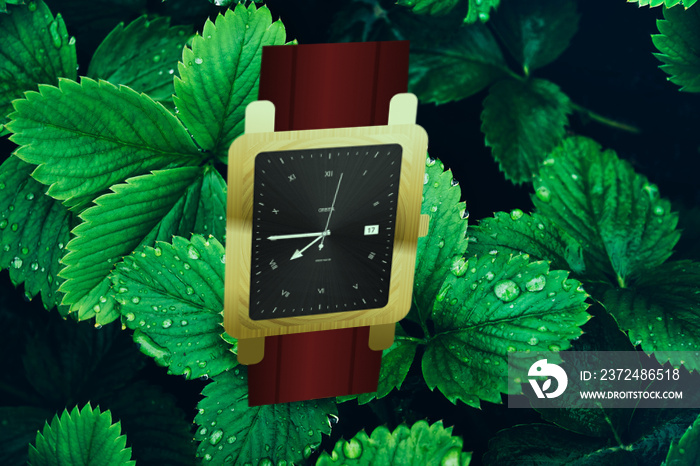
7h45m02s
